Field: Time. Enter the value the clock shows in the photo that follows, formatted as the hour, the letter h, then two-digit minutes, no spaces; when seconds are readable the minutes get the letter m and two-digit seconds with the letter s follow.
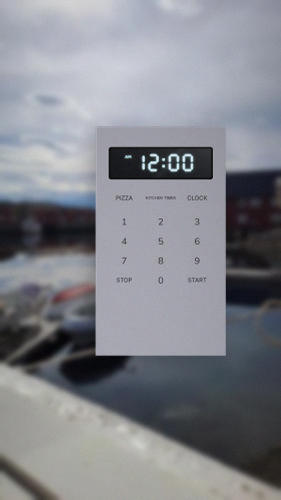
12h00
